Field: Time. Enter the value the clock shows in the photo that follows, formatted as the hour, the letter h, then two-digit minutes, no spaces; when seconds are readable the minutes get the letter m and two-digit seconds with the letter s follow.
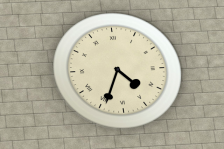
4h34
